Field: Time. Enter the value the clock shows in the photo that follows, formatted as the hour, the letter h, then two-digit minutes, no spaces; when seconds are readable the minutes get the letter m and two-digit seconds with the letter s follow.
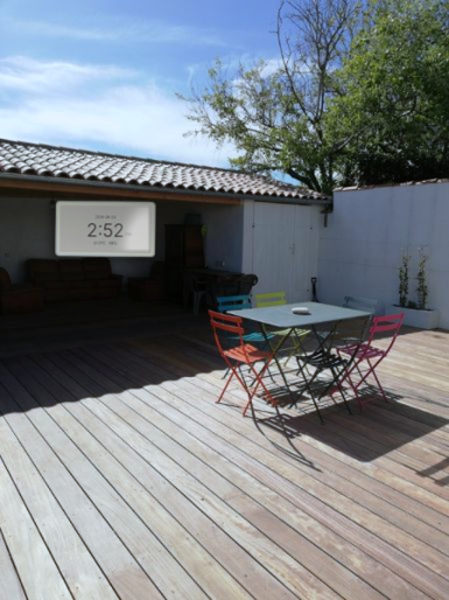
2h52
